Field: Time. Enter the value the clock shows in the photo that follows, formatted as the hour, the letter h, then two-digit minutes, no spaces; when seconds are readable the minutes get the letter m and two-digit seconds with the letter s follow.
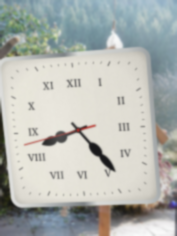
8h23m43s
